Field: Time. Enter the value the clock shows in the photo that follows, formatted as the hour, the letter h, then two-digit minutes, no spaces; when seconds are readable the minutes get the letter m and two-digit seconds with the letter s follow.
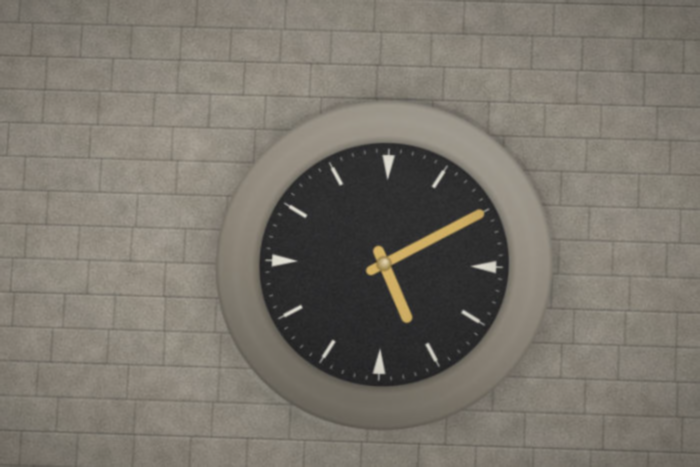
5h10
